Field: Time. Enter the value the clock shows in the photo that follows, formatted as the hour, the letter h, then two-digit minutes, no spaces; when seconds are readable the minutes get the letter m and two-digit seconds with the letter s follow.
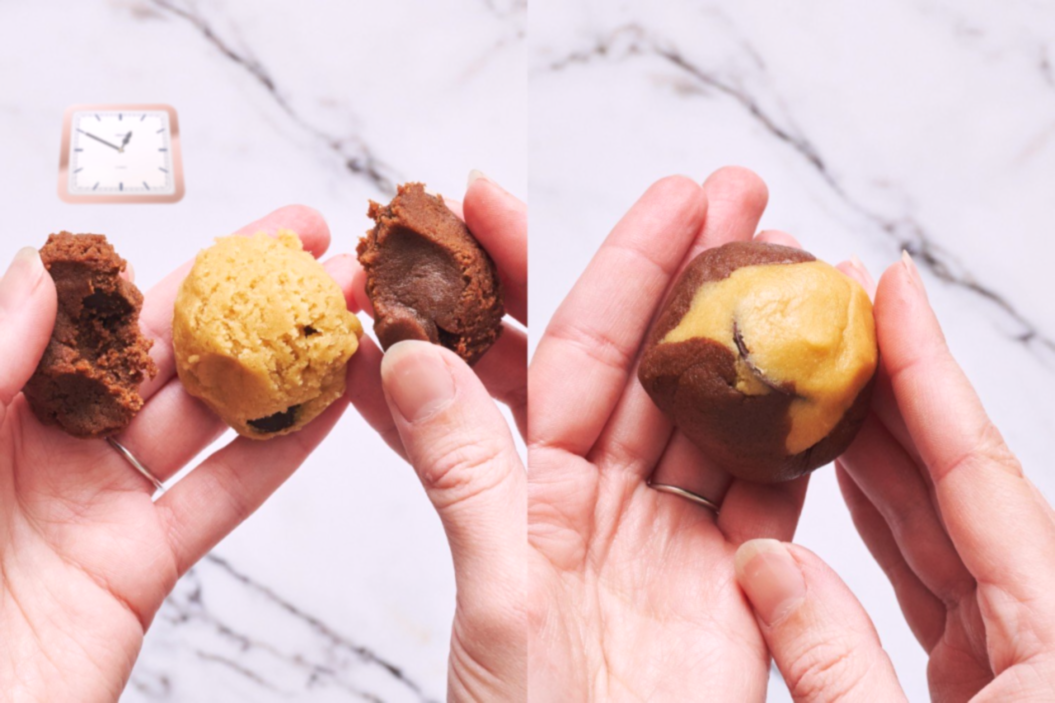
12h50
